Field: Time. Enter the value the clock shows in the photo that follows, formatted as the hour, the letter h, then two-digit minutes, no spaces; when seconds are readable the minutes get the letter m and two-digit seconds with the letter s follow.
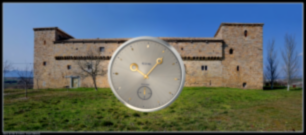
10h06
